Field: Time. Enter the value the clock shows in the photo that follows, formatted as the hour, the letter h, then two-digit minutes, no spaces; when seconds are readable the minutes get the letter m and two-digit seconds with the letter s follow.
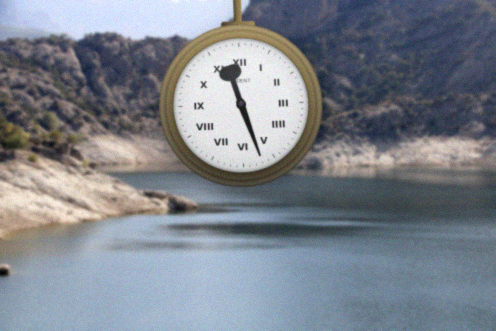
11h27
